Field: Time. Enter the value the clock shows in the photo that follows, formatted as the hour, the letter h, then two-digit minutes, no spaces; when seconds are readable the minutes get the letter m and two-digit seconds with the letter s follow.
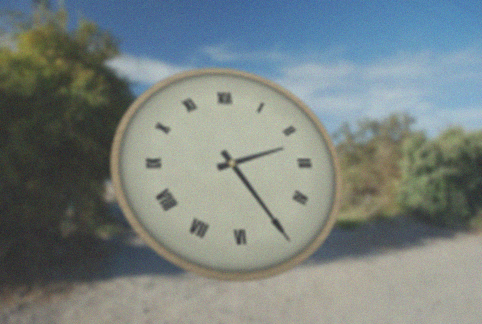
2h25
